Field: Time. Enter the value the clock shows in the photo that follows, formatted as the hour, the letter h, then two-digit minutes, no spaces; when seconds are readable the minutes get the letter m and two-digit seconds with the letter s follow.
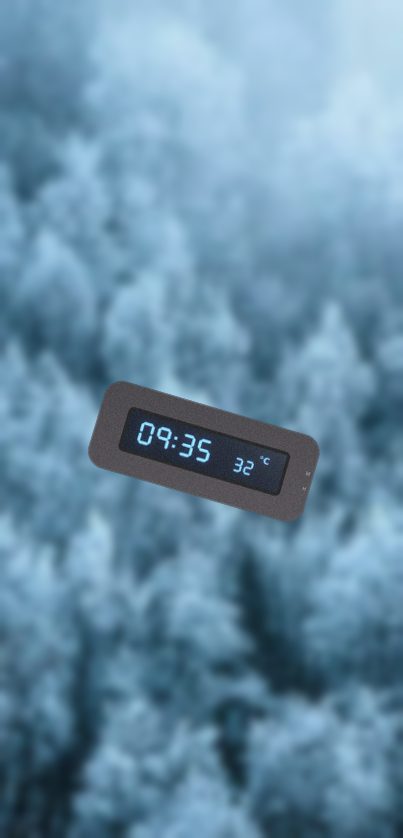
9h35
